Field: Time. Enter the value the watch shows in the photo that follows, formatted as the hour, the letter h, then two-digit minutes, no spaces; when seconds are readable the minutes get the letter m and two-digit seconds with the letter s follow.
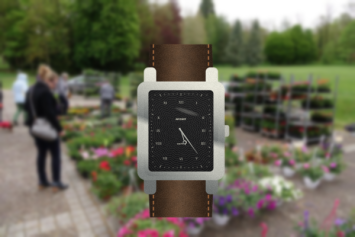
5h24
